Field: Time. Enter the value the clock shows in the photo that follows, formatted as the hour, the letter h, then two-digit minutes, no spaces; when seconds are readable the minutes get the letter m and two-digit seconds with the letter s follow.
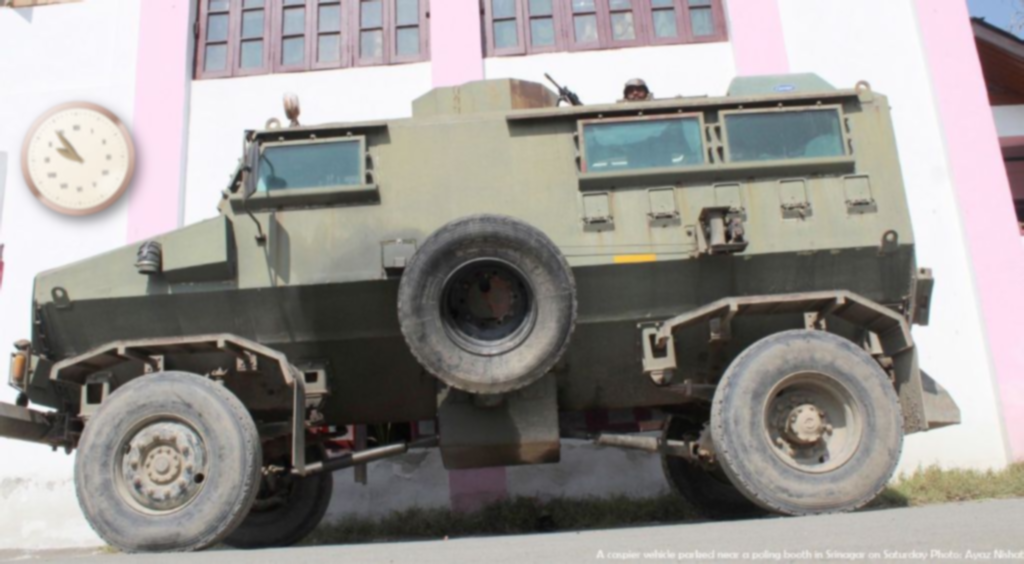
9h54
